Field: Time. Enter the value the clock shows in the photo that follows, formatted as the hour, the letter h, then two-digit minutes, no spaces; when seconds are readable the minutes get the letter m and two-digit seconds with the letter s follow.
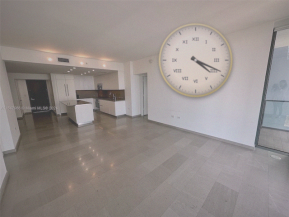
4h19
